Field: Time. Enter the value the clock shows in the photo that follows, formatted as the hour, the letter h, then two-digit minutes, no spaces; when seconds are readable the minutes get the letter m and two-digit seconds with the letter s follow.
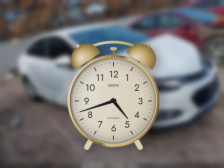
4h42
